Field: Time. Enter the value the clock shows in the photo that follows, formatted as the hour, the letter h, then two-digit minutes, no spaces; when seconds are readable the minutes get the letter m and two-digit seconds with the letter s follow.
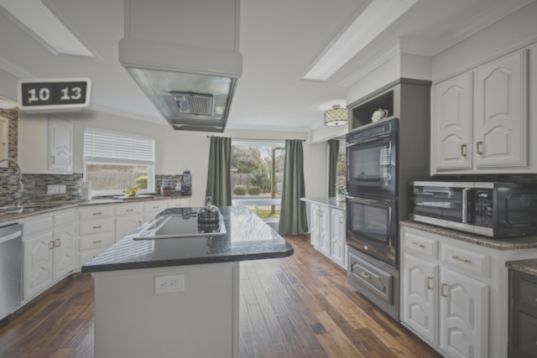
10h13
